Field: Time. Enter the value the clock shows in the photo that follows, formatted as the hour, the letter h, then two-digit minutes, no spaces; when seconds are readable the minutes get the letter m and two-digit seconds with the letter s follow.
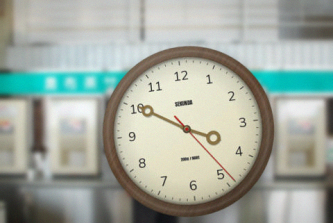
3h50m24s
